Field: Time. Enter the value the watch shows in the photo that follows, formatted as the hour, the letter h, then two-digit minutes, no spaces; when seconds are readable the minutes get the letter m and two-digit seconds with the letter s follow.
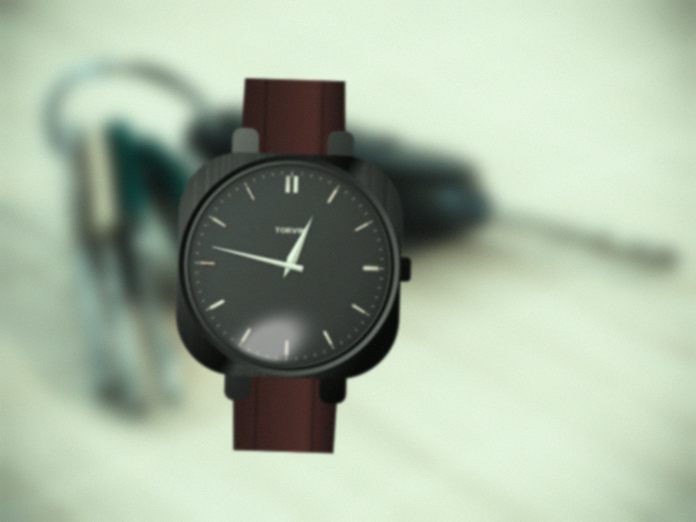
12h47
